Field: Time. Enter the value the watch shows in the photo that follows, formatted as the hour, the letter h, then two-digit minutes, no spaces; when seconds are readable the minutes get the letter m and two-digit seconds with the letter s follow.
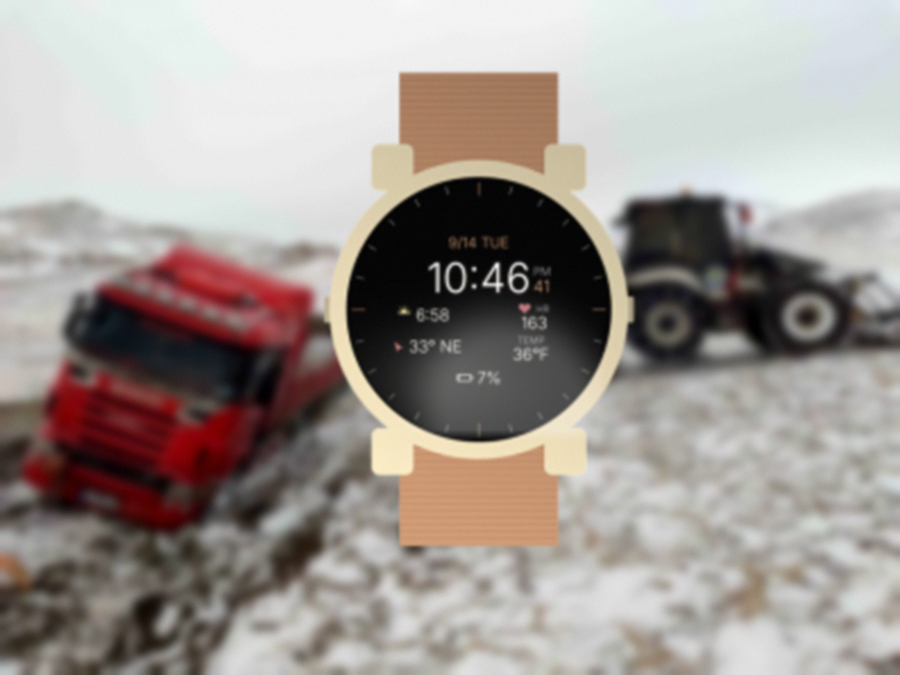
10h46
